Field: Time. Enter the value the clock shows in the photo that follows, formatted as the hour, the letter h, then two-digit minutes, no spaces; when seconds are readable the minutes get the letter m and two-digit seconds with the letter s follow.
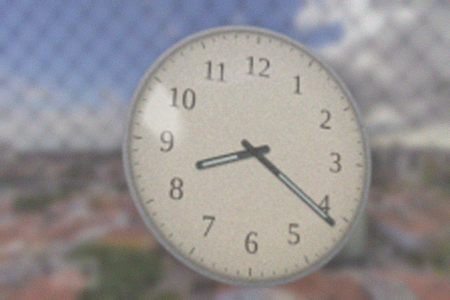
8h21
